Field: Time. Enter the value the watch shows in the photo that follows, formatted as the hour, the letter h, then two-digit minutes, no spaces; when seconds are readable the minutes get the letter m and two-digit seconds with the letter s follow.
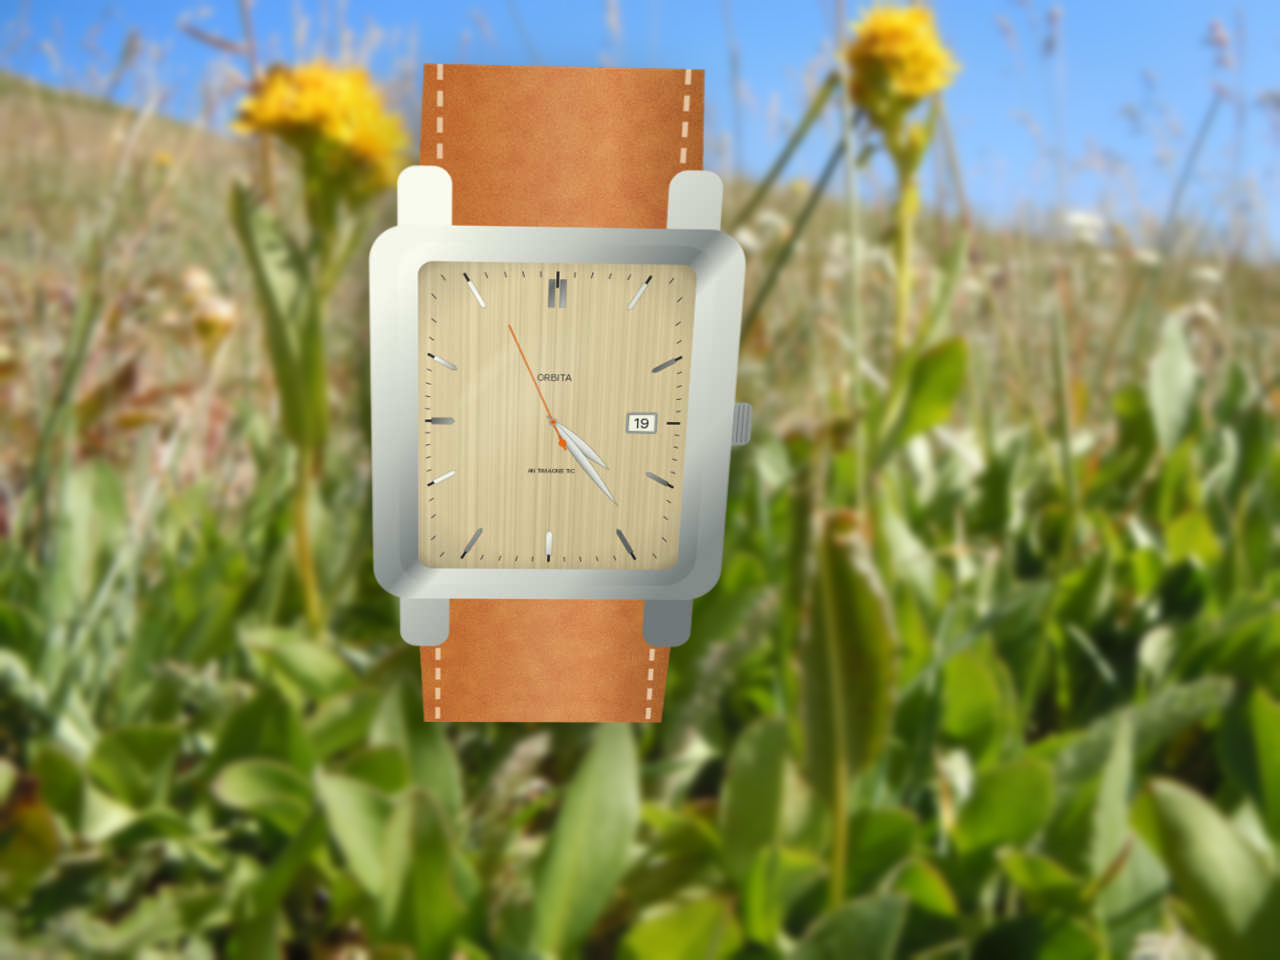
4h23m56s
